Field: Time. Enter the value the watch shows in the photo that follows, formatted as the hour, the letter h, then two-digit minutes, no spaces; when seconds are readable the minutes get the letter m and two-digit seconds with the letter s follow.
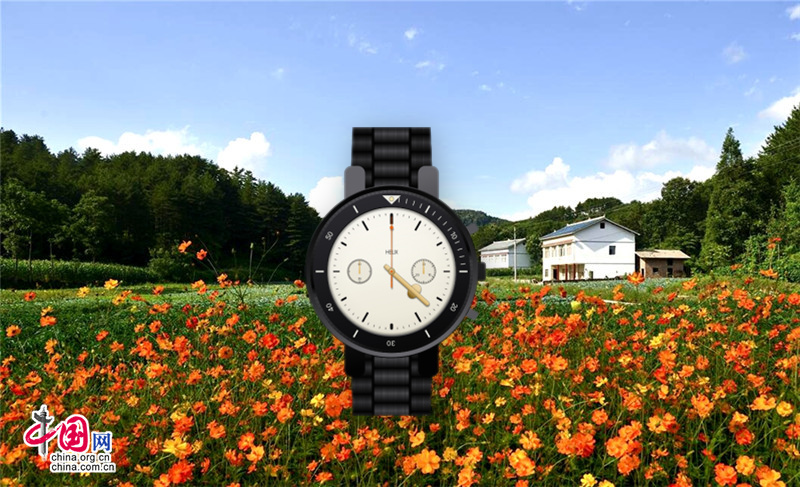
4h22
